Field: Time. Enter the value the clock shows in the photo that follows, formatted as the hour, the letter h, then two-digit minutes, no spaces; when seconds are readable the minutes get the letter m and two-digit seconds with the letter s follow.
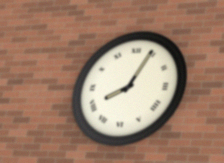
8h04
